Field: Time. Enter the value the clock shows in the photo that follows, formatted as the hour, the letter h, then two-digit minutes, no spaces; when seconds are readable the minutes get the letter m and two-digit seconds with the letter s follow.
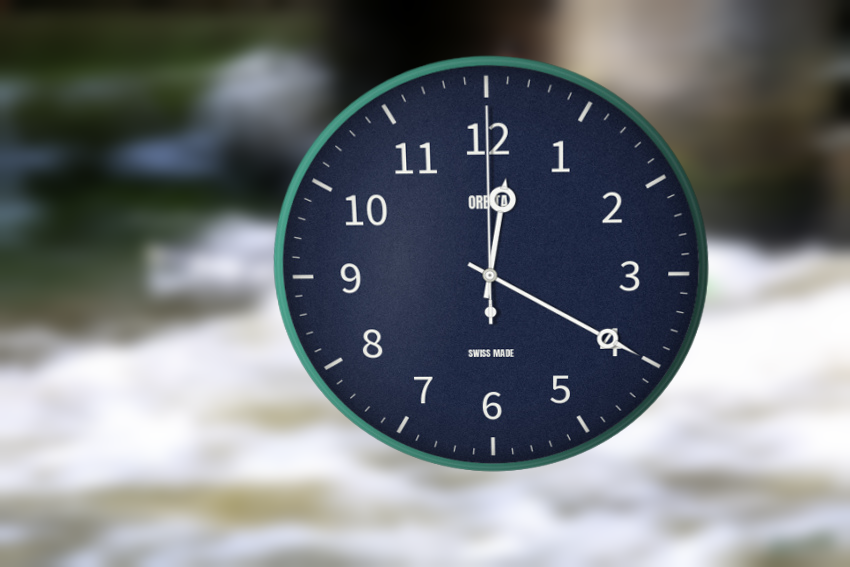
12h20m00s
